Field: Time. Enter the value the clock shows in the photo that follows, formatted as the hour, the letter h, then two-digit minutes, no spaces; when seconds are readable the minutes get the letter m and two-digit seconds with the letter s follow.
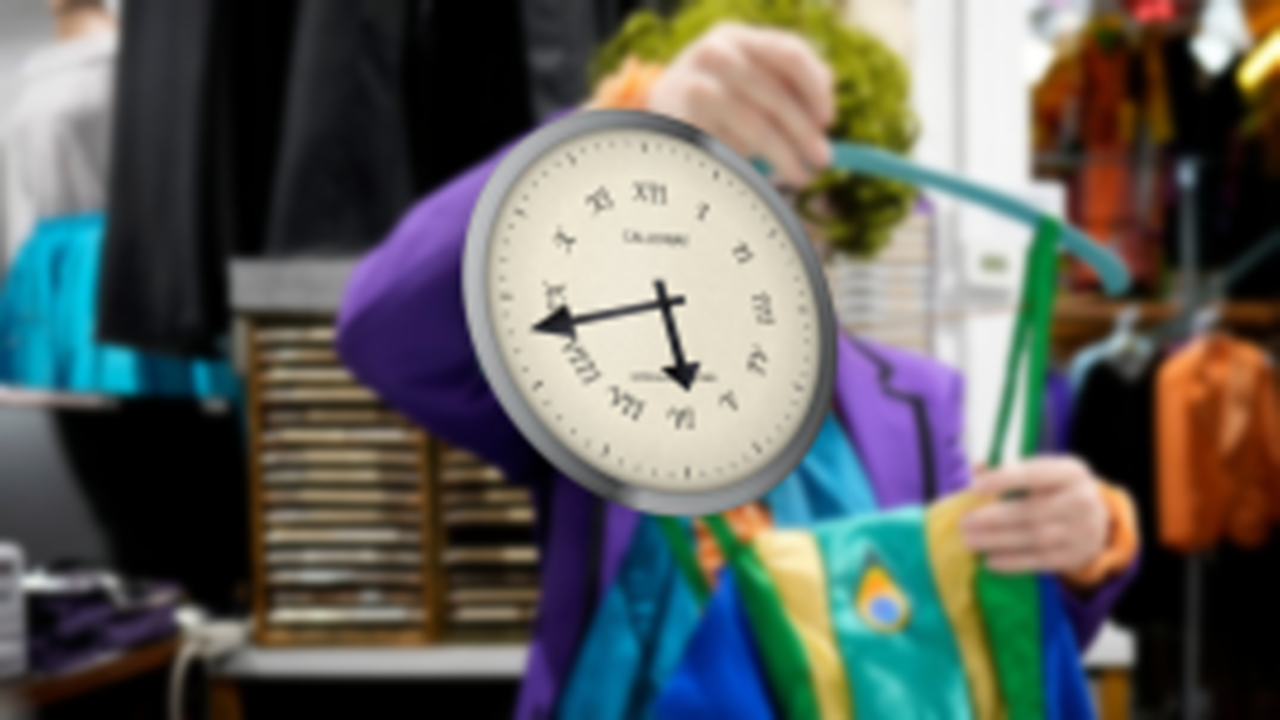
5h43
